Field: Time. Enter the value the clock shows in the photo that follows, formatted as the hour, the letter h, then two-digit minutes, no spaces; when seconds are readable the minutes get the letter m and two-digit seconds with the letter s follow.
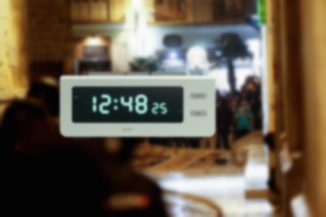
12h48
